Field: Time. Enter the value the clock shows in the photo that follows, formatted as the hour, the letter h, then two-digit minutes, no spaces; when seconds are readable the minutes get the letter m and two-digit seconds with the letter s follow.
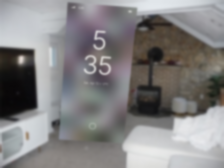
5h35
